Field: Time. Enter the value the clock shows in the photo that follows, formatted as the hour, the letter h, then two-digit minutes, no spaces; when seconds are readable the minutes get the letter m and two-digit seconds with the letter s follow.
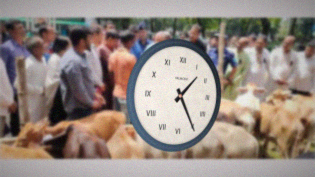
1h25
